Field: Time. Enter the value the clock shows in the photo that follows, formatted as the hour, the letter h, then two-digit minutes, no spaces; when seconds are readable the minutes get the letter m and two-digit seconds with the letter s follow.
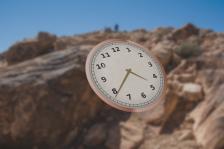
4h39
